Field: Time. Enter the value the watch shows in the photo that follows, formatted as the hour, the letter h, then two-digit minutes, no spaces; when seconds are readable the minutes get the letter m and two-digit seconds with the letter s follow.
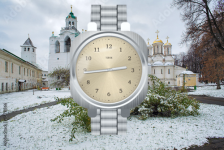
2h44
